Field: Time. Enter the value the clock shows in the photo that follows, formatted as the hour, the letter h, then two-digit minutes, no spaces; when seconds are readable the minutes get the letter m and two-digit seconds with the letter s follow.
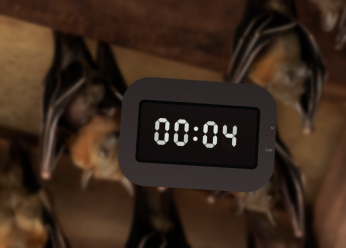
0h04
